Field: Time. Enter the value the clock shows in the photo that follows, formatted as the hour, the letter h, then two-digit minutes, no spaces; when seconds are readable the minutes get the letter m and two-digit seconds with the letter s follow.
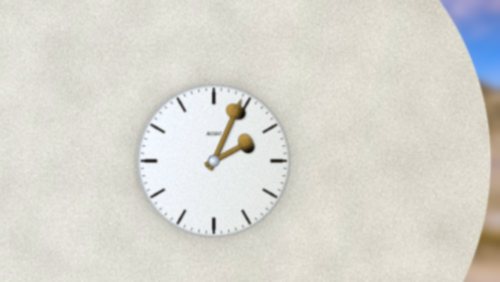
2h04
